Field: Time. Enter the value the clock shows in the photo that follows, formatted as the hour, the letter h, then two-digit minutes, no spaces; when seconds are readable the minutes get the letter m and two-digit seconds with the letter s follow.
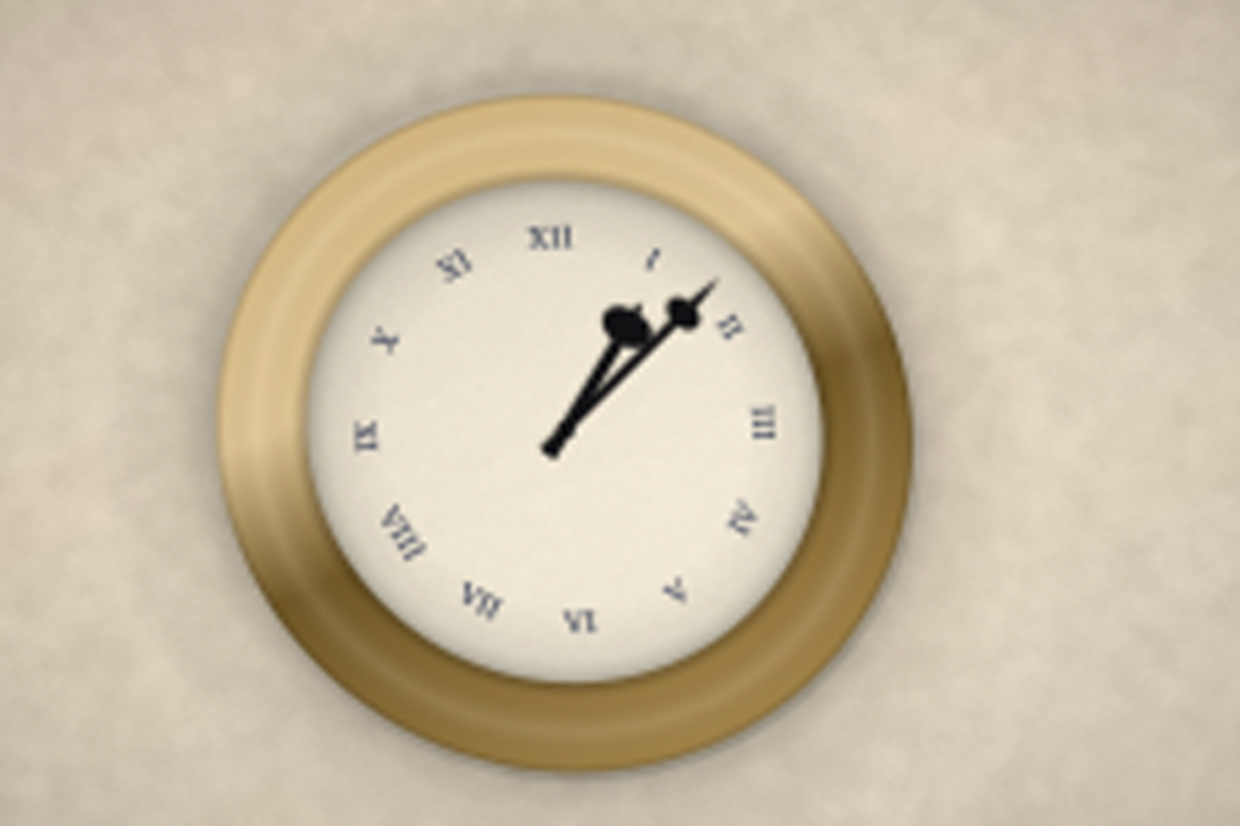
1h08
